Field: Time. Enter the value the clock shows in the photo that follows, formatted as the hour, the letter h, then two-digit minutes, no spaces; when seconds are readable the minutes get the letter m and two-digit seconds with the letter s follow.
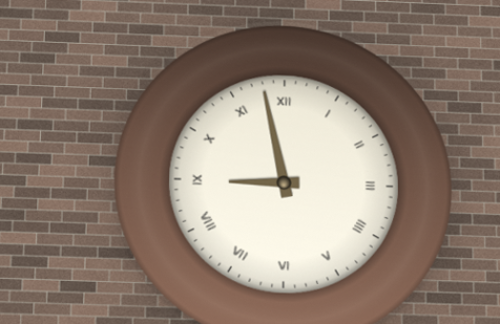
8h58
